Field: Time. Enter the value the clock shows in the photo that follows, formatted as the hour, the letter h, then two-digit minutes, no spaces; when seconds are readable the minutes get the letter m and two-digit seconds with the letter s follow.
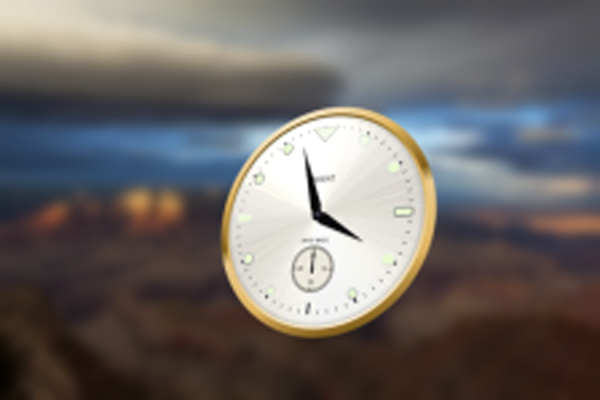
3h57
